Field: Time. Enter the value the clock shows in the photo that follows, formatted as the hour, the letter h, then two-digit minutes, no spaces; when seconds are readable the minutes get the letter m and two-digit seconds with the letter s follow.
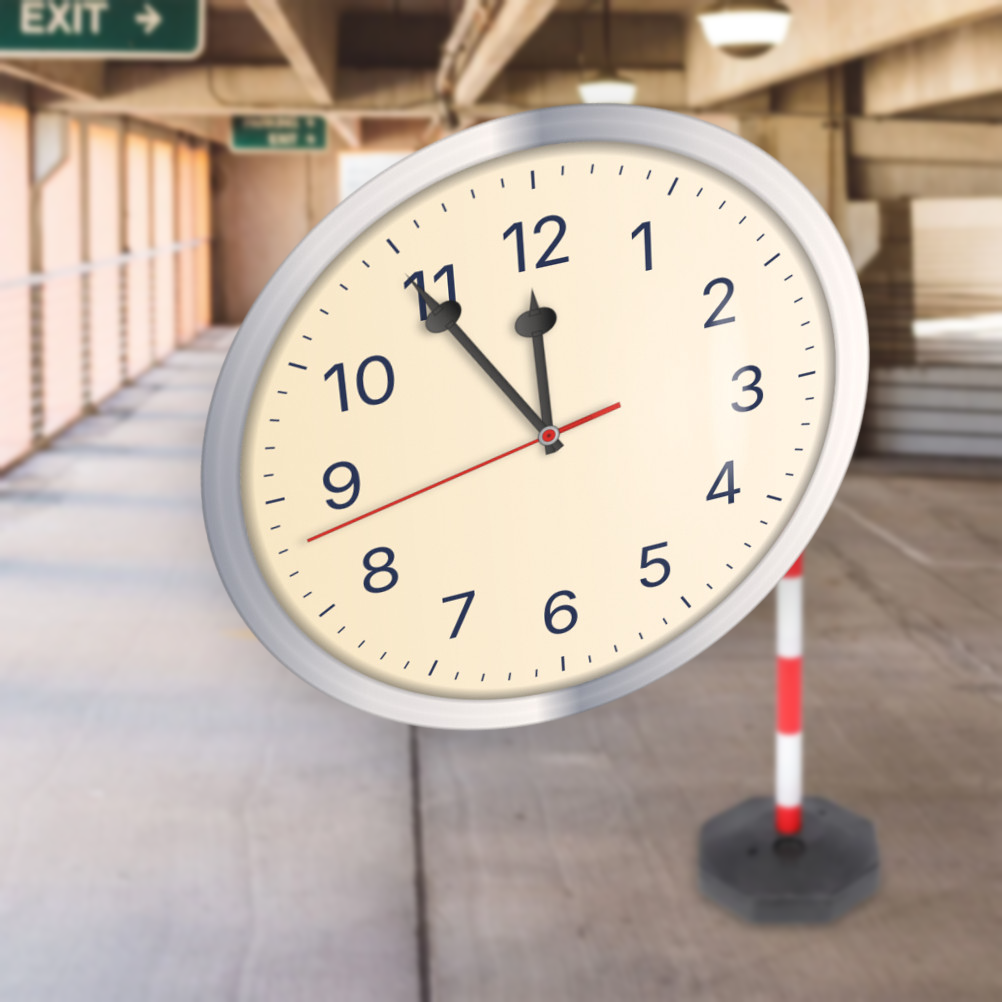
11h54m43s
